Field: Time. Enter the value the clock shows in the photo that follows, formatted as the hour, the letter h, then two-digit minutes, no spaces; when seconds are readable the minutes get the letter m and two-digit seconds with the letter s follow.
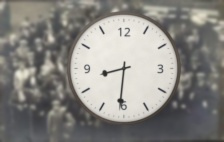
8h31
